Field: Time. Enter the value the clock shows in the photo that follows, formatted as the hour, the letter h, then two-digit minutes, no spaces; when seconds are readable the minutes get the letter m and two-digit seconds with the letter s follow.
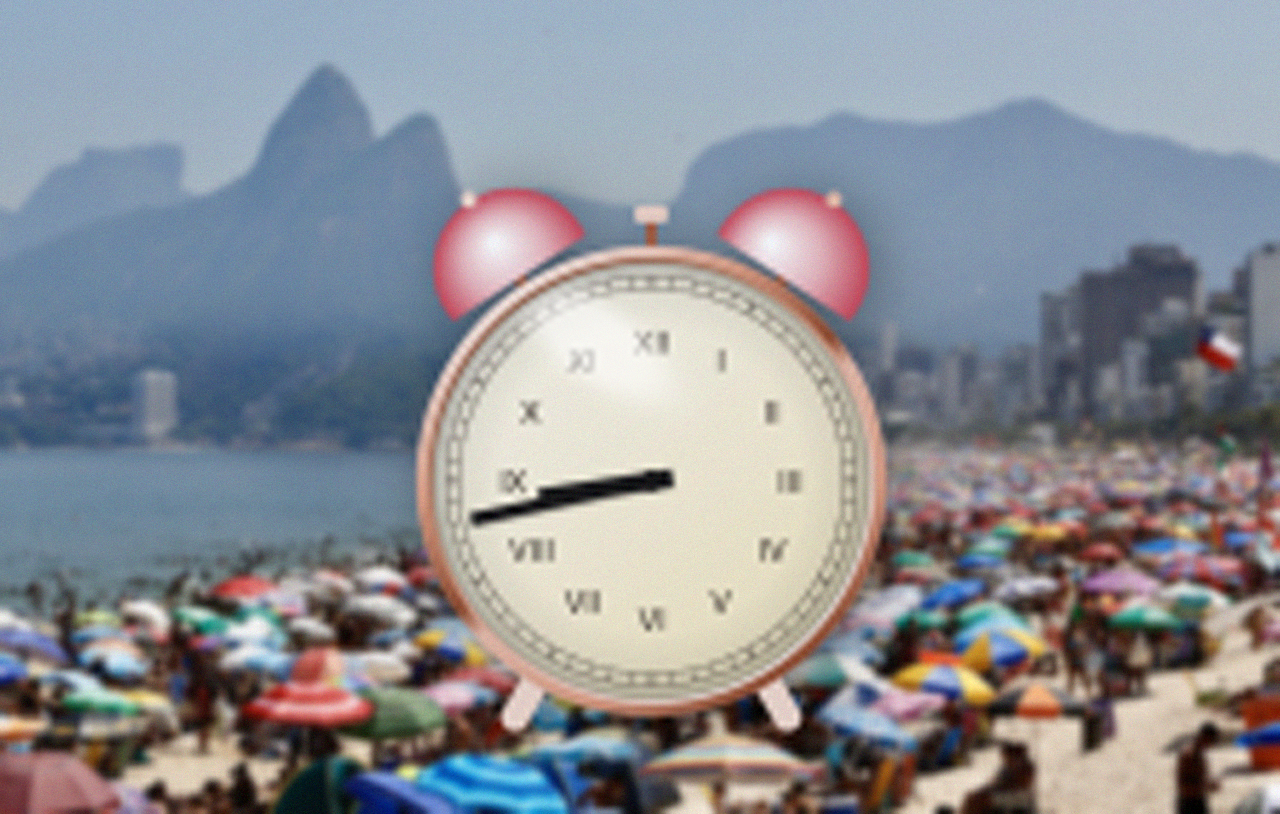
8h43
